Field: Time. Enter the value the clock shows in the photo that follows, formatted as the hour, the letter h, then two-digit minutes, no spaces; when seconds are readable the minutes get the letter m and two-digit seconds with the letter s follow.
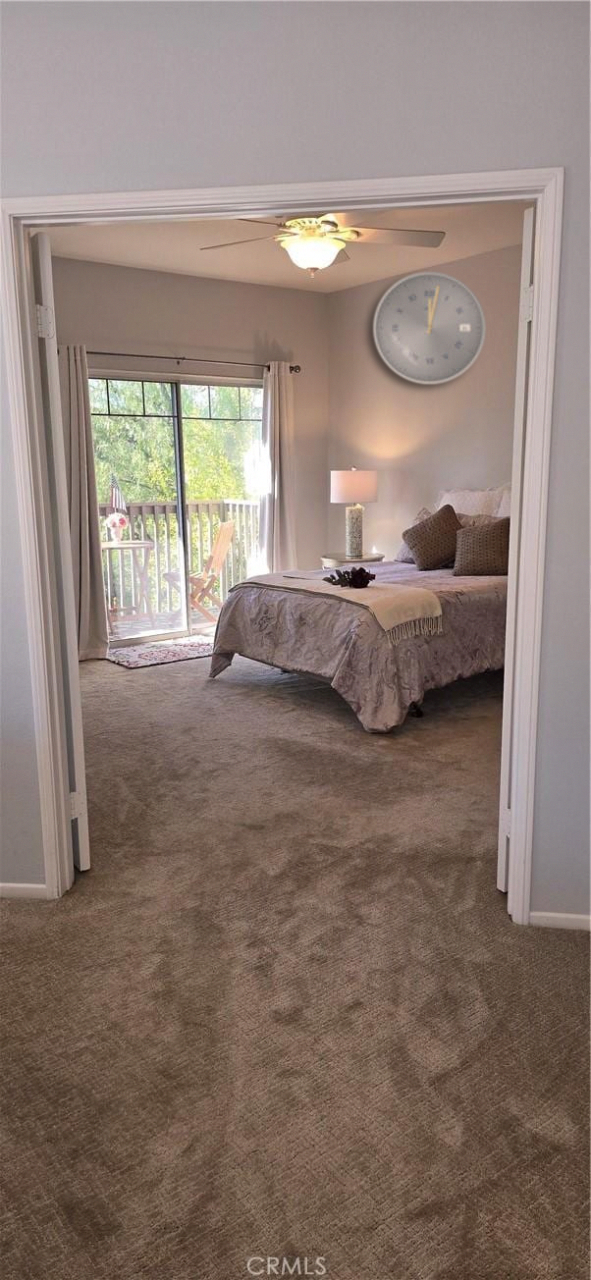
12h02
